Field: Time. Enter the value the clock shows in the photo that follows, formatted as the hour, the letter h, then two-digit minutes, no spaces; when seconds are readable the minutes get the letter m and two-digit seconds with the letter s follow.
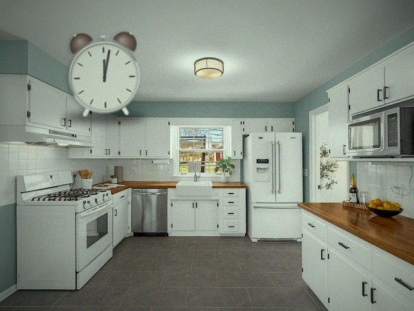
12h02
